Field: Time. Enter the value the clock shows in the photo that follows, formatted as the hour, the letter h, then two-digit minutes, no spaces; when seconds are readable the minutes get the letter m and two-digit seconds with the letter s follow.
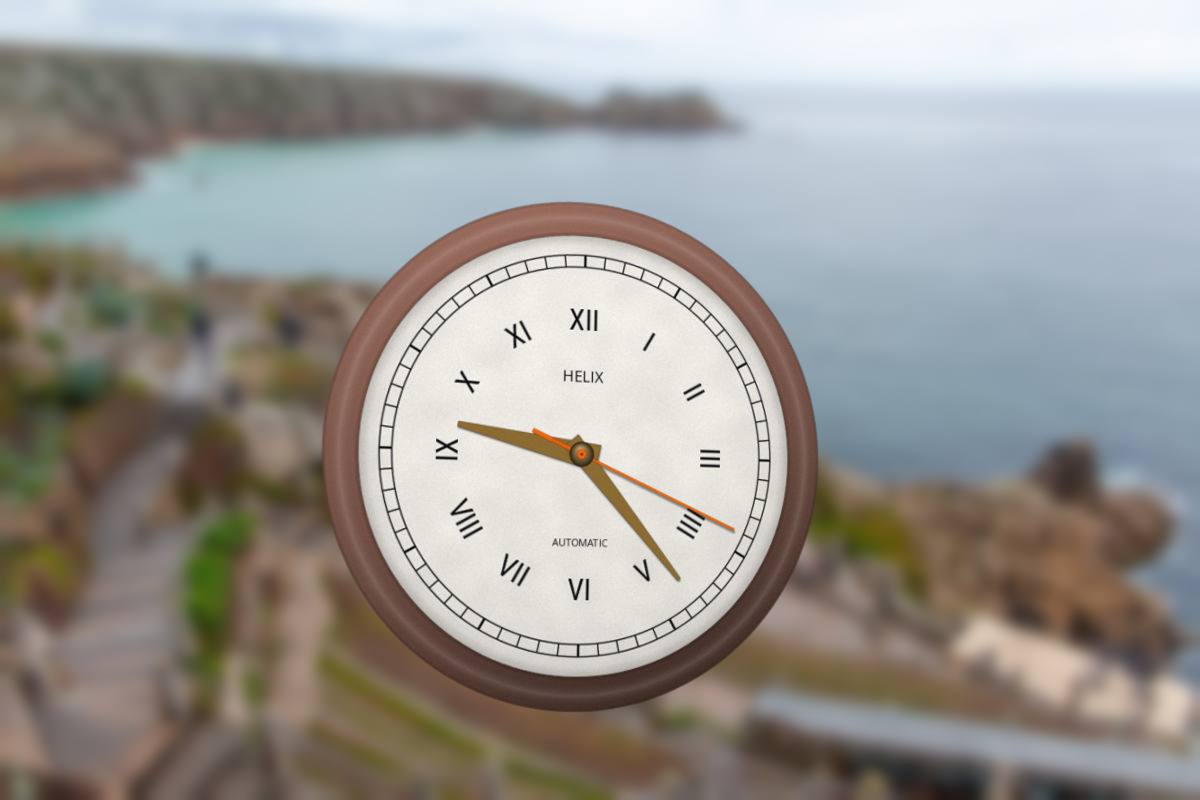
9h23m19s
